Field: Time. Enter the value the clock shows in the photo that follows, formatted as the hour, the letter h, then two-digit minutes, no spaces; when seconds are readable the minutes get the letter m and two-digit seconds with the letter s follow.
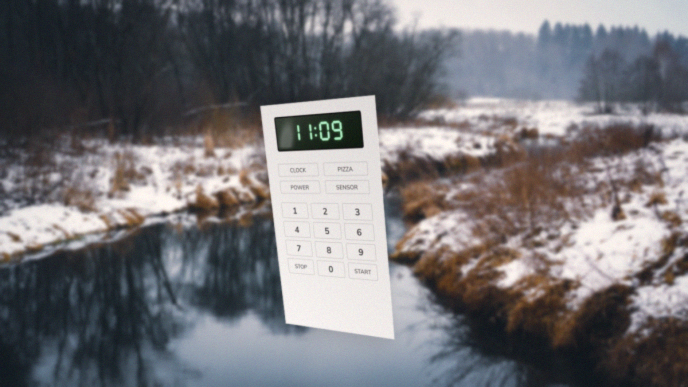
11h09
